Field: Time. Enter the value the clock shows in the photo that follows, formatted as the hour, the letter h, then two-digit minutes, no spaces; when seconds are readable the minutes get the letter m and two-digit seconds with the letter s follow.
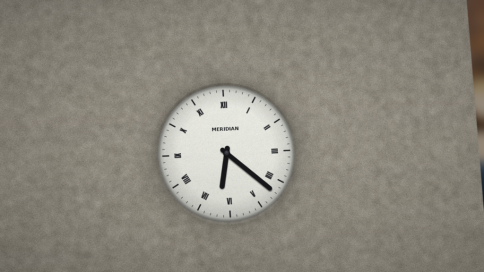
6h22
